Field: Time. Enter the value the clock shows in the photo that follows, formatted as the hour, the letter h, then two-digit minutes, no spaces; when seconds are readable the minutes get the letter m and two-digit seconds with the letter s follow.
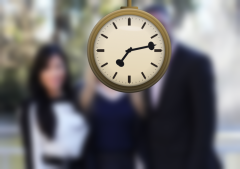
7h13
